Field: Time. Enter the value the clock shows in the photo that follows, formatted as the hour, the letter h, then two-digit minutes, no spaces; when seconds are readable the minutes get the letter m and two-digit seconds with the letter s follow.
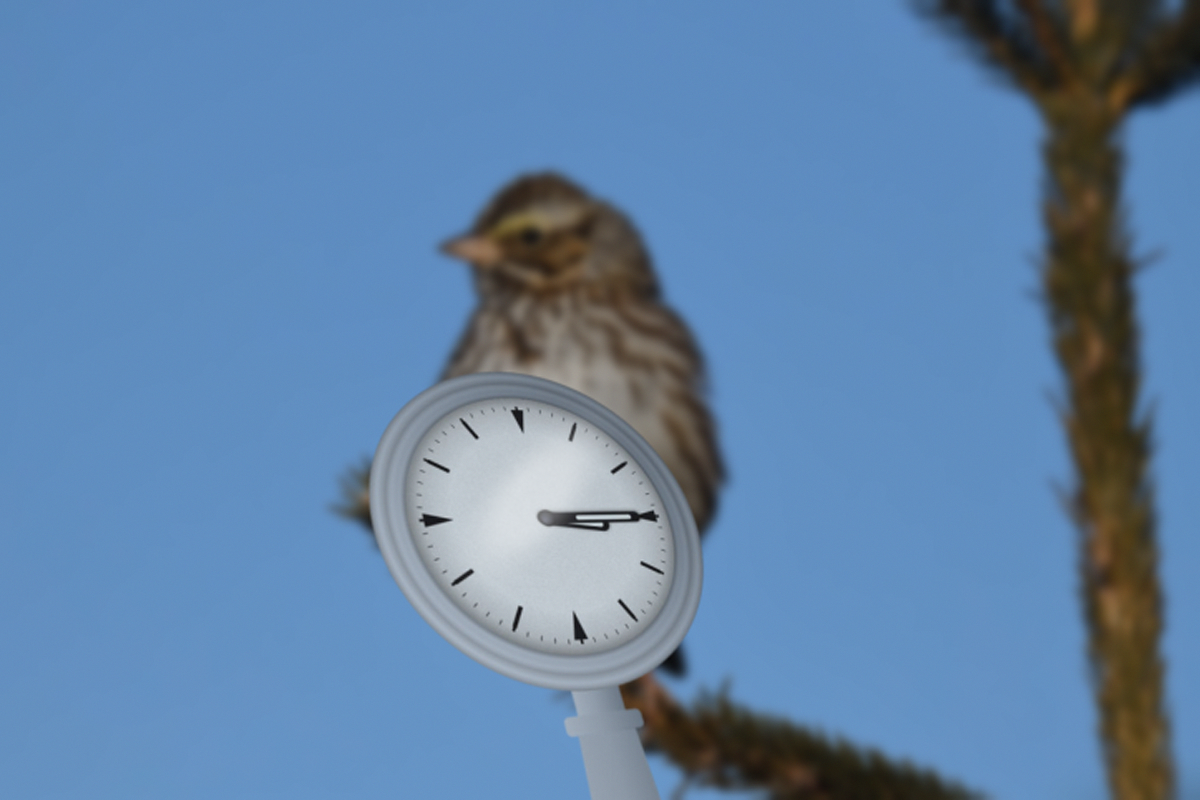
3h15
